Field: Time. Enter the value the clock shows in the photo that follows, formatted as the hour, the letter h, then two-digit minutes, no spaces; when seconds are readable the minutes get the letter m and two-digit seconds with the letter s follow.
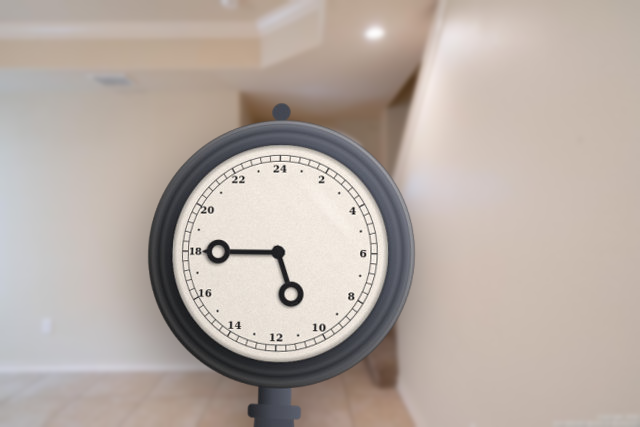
10h45
